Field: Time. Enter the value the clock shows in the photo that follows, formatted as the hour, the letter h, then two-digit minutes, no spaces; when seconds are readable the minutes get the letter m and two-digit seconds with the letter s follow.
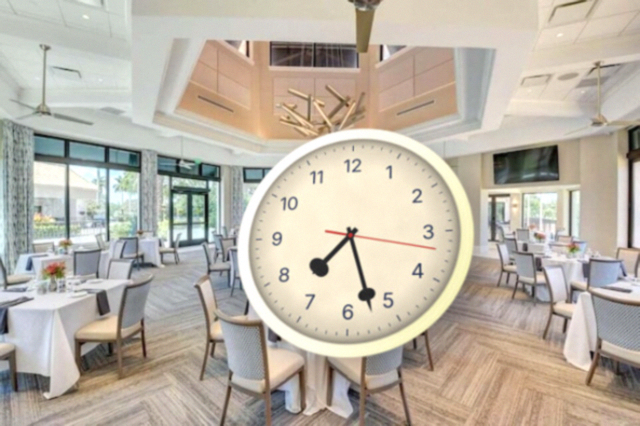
7h27m17s
